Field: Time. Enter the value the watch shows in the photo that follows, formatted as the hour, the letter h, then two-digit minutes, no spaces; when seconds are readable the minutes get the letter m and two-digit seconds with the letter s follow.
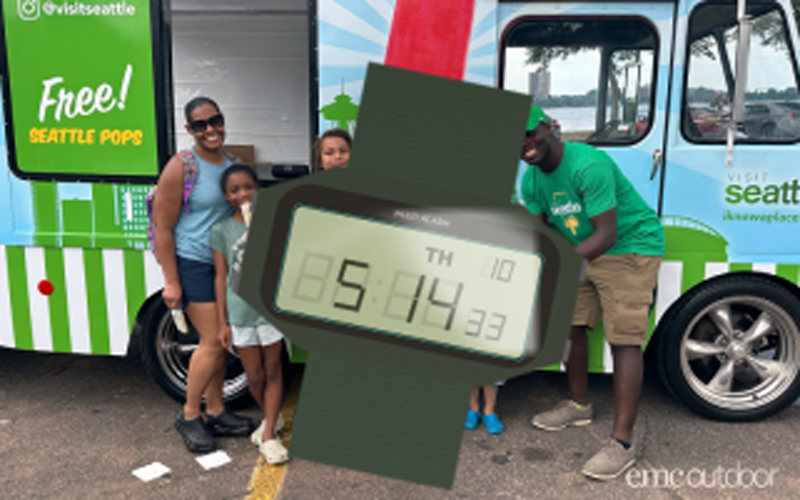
5h14m33s
